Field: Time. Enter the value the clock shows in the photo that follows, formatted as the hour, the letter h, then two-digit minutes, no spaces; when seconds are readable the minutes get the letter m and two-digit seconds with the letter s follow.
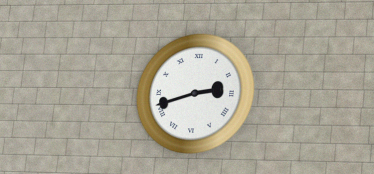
2h42
